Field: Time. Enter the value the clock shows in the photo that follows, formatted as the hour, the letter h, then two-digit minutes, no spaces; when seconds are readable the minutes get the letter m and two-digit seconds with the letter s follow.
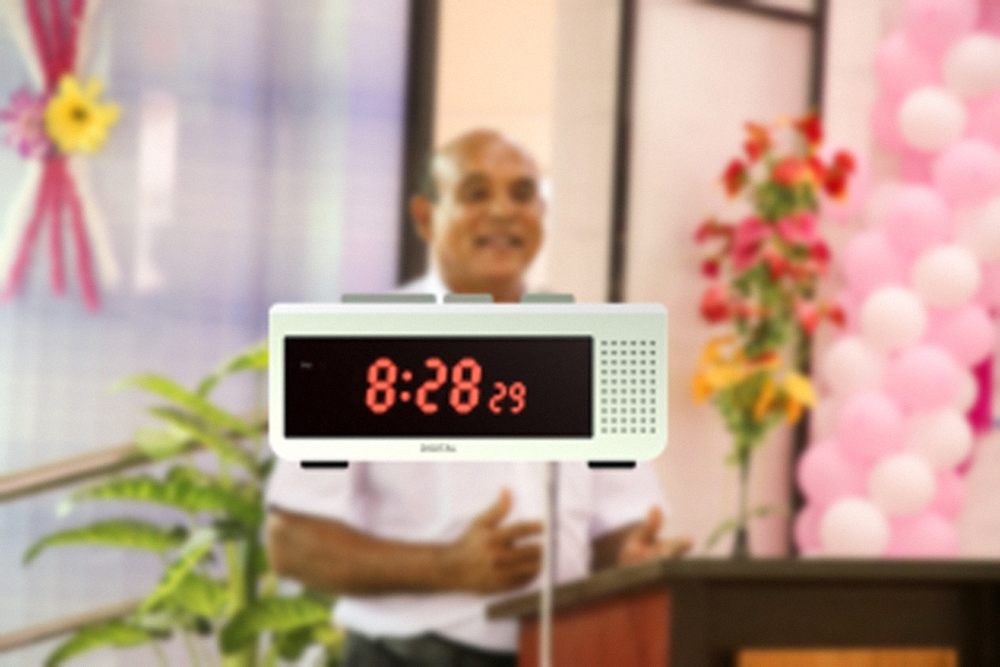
8h28m29s
